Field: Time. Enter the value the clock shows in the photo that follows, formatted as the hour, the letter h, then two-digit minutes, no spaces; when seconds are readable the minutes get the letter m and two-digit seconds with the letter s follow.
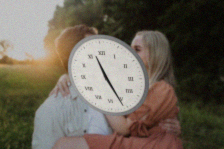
11h26
